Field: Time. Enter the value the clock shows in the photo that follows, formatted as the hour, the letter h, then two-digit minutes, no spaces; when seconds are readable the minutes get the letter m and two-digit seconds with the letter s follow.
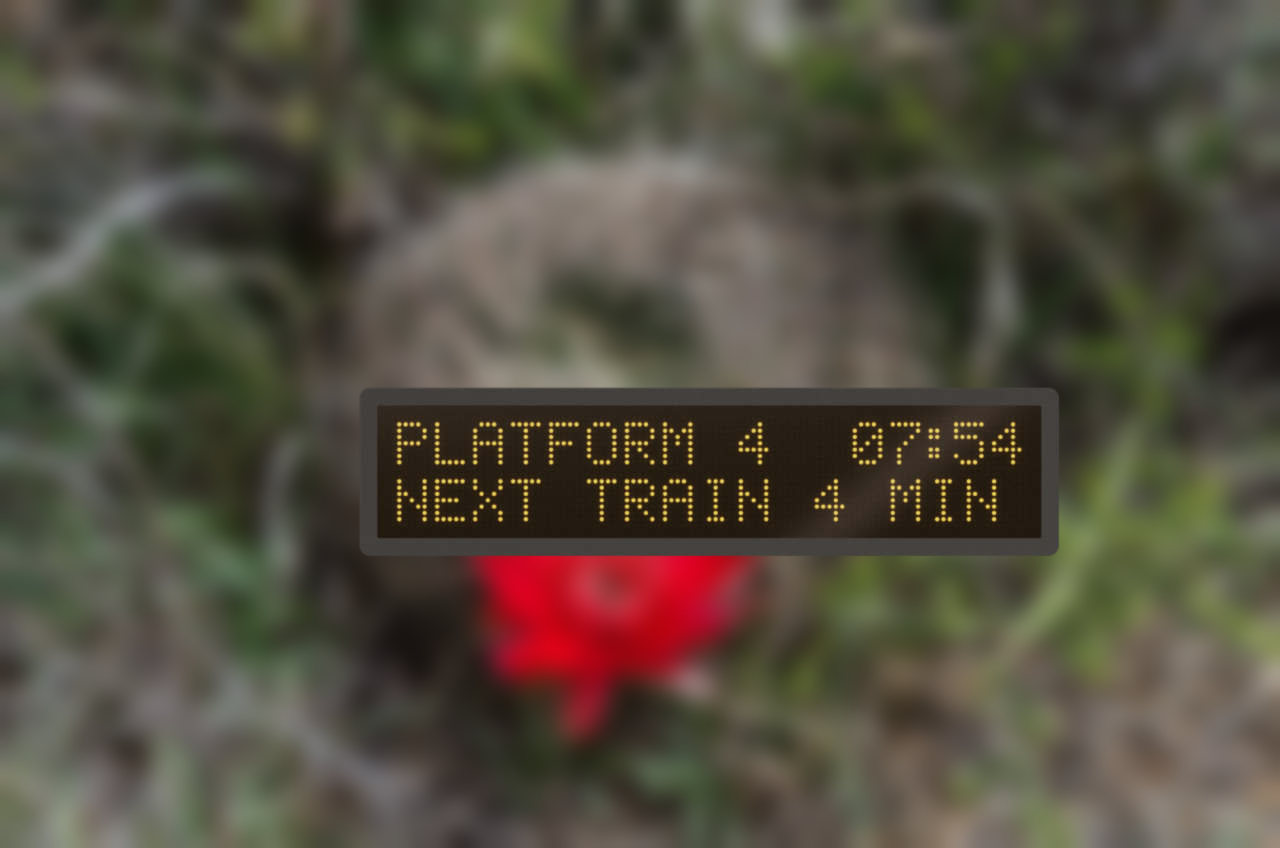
7h54
